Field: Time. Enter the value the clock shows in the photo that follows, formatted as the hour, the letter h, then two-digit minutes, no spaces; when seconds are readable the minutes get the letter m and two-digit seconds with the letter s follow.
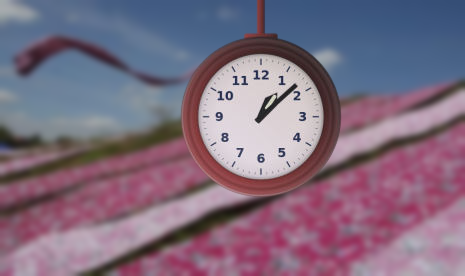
1h08
